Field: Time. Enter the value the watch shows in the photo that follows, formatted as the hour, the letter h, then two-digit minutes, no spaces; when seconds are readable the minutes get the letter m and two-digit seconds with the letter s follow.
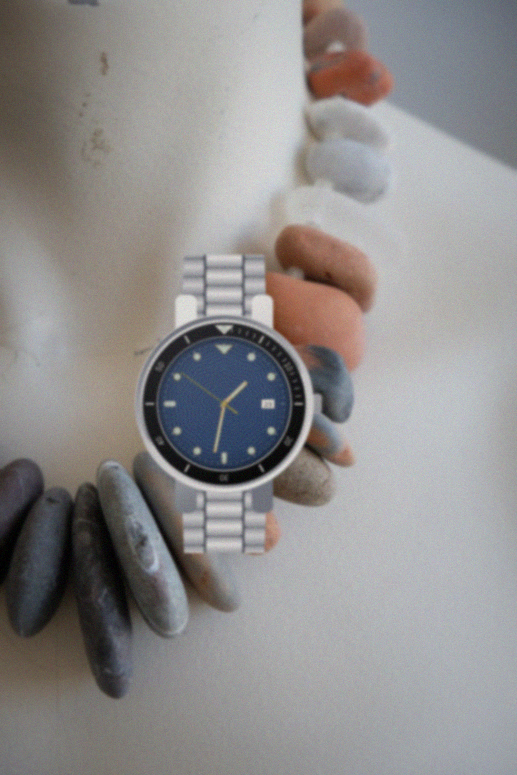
1h31m51s
